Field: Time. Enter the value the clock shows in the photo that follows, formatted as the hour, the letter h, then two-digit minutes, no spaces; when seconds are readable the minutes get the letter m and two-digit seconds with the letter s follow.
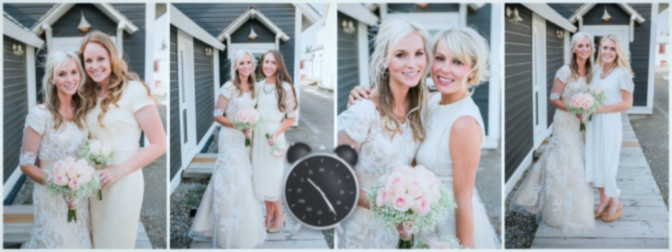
10h24
